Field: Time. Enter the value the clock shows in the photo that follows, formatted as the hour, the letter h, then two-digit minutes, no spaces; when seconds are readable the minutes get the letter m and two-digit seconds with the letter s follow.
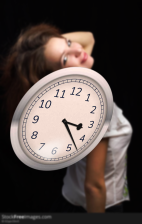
3h23
